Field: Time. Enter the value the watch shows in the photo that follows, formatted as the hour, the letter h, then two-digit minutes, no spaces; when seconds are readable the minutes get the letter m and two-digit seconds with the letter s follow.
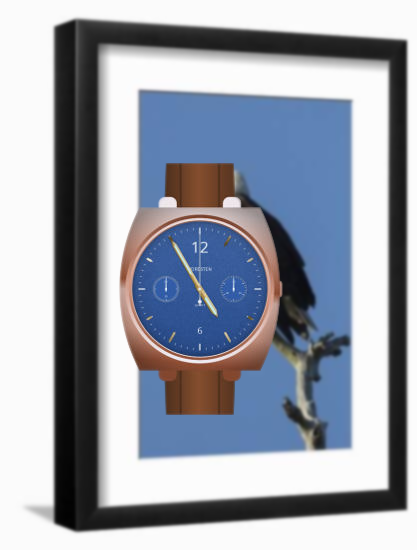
4h55
